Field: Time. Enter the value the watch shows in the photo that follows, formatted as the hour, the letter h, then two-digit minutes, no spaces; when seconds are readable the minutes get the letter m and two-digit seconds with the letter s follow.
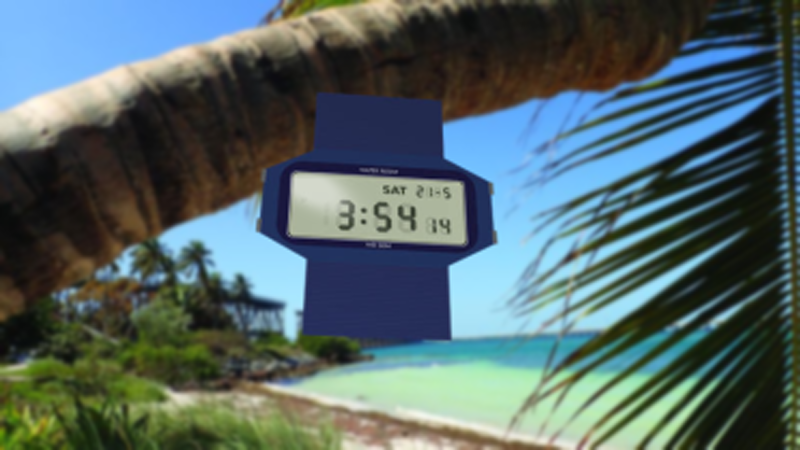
3h54m14s
